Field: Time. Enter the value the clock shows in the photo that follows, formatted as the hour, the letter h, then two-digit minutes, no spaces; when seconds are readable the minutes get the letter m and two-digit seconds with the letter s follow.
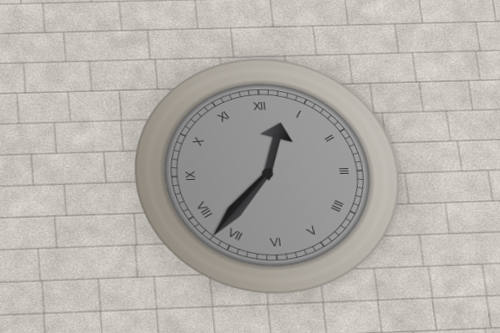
12h37
